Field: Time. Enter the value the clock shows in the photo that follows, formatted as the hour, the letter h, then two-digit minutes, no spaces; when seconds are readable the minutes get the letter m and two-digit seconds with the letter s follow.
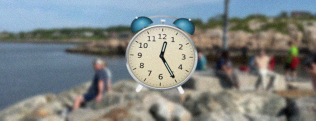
12h25
